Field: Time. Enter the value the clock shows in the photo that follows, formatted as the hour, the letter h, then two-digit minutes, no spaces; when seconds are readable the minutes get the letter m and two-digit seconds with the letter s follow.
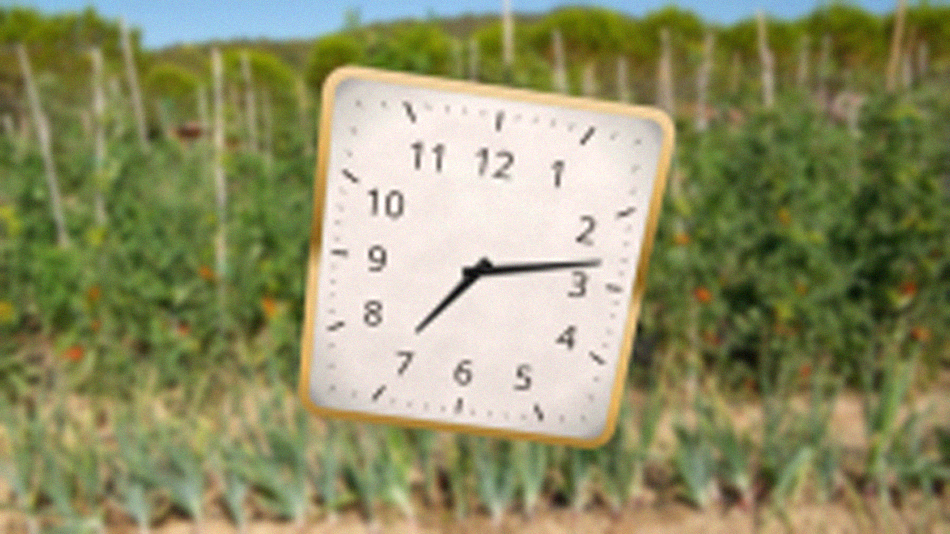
7h13
